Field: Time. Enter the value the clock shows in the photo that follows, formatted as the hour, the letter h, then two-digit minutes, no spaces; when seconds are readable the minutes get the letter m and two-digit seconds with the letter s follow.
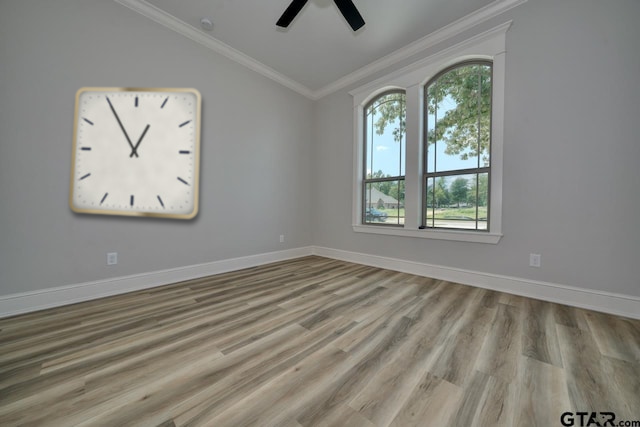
12h55
